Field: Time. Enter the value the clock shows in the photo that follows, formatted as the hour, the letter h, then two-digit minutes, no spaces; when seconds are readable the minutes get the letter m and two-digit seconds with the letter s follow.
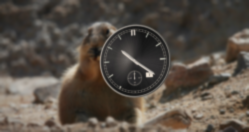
10h21
